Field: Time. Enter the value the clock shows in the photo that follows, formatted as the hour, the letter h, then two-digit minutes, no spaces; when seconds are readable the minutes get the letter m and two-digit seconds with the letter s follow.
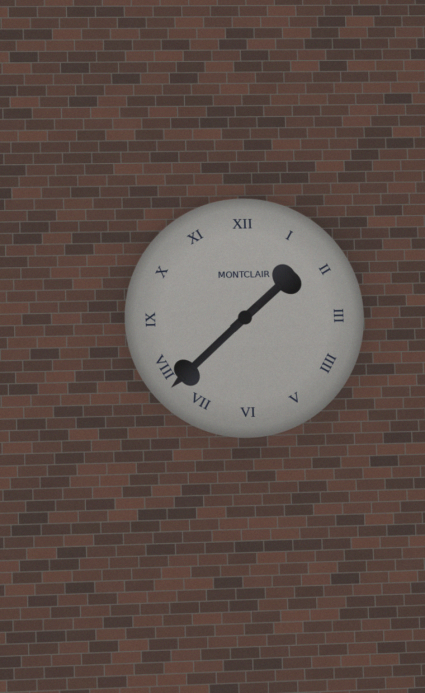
1h38
